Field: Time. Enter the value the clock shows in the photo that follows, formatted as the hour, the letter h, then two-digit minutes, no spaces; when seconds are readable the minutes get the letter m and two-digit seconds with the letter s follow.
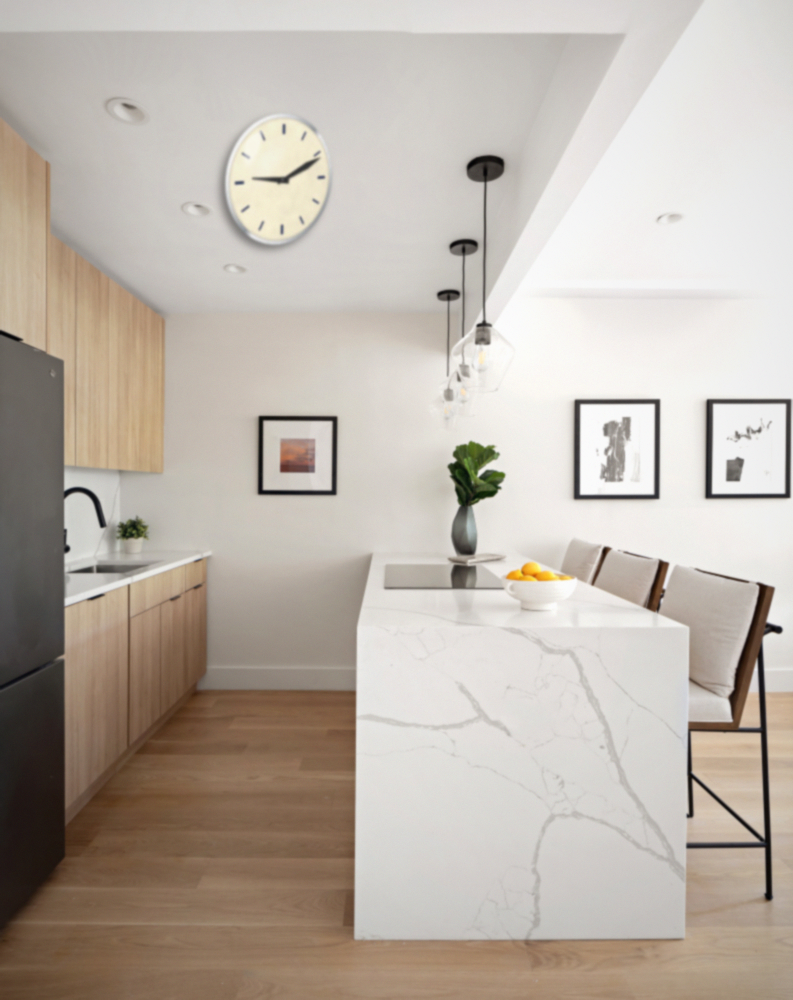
9h11
